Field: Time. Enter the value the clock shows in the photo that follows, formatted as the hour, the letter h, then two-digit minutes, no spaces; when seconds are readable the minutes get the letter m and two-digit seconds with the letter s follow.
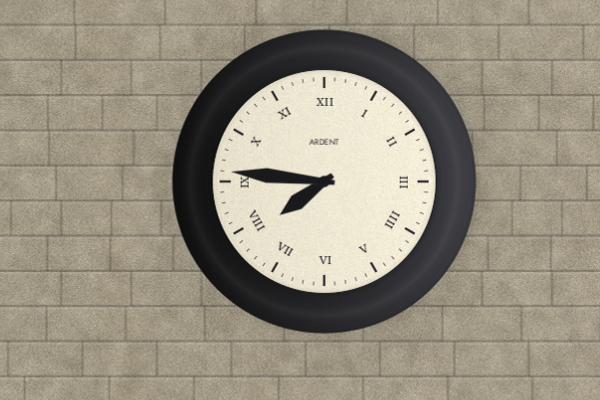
7h46
